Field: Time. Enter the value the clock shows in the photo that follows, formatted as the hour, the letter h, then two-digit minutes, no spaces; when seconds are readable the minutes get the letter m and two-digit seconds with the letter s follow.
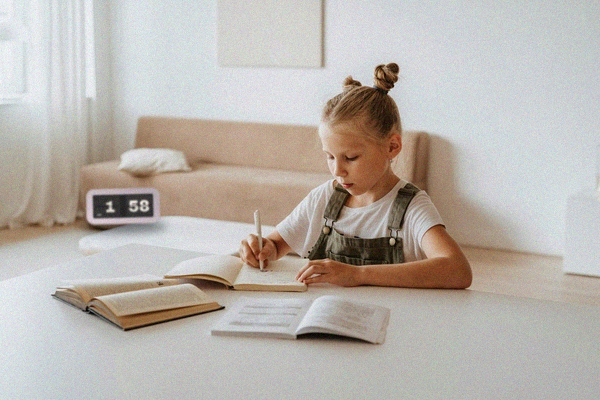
1h58
